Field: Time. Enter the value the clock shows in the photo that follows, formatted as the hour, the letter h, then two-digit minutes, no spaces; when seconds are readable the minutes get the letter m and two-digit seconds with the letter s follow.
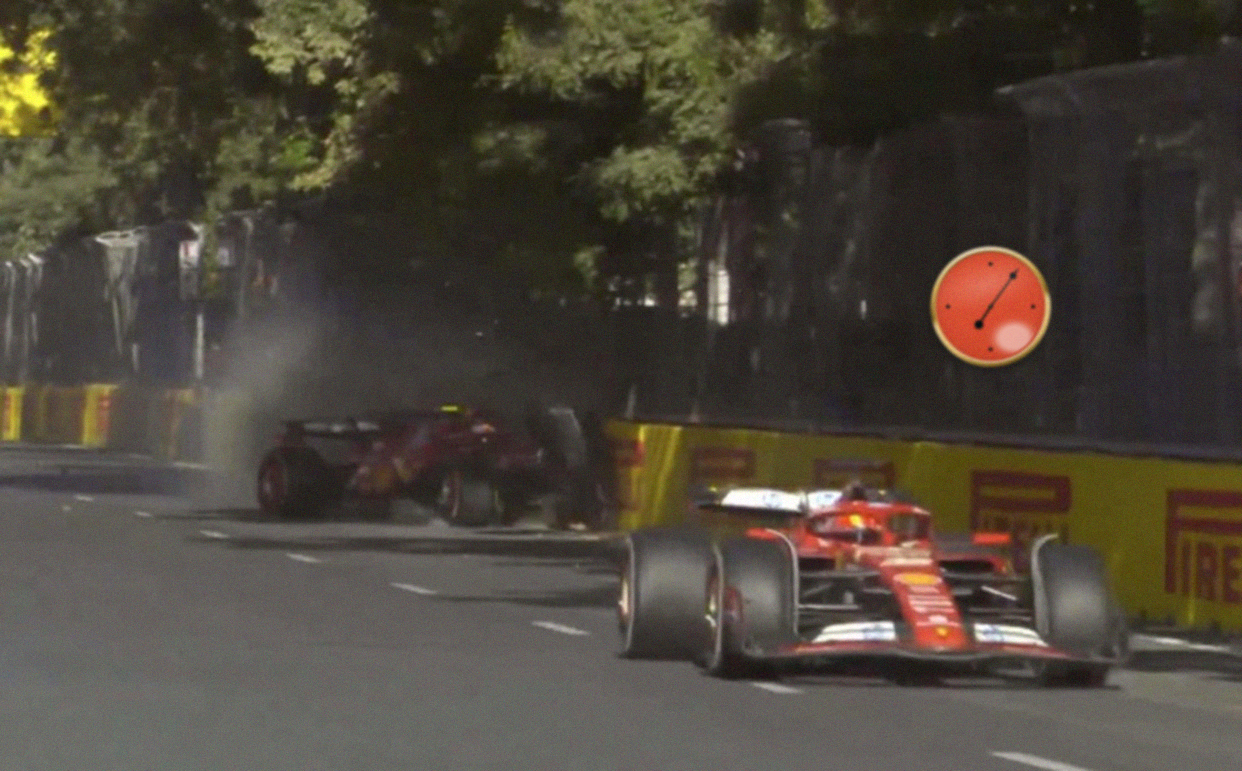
7h06
